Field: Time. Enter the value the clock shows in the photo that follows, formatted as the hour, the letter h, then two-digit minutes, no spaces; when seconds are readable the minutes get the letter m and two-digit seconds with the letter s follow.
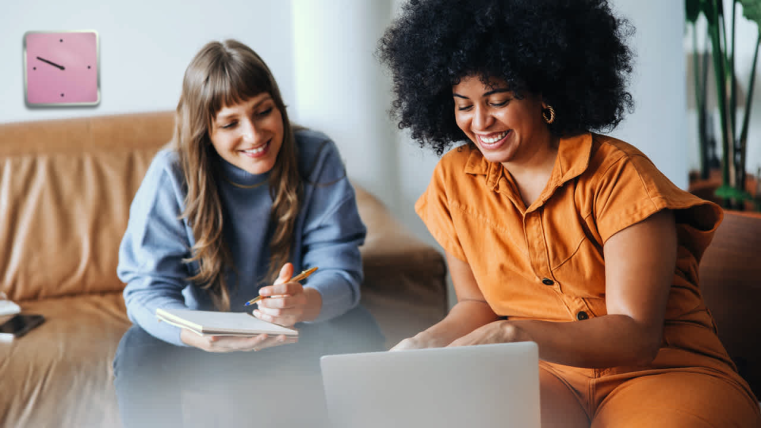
9h49
